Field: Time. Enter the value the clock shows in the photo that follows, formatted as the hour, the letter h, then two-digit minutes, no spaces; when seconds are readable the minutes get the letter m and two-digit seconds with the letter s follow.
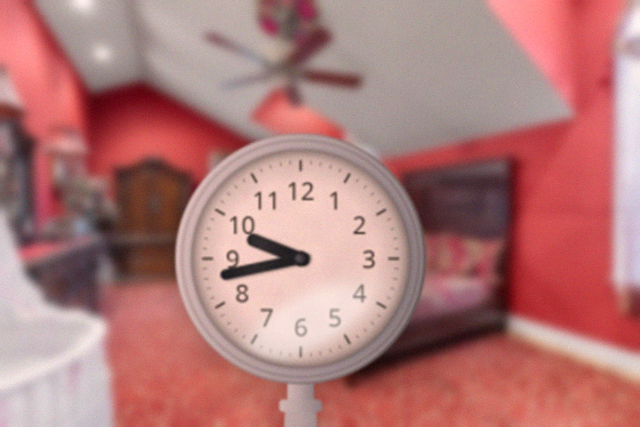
9h43
